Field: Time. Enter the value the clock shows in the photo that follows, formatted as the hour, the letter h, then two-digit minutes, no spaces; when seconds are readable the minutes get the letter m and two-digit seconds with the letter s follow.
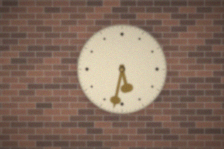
5h32
